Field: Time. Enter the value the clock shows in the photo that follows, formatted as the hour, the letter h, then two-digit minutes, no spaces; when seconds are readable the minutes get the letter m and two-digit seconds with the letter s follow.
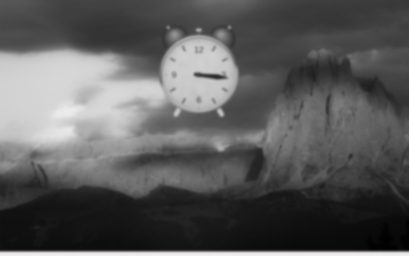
3h16
